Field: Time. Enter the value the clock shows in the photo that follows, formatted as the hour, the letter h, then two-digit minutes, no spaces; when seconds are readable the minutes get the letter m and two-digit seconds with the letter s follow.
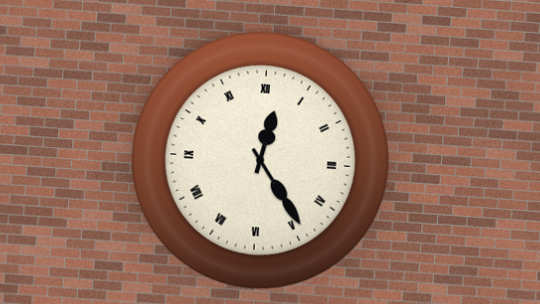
12h24
